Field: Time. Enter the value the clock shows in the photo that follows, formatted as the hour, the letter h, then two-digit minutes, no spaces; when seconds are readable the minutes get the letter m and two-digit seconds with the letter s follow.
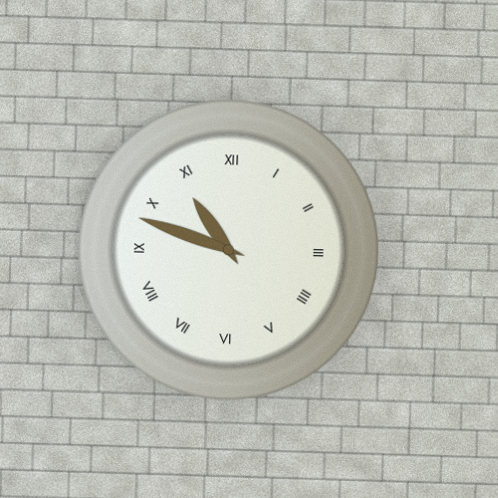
10h48
